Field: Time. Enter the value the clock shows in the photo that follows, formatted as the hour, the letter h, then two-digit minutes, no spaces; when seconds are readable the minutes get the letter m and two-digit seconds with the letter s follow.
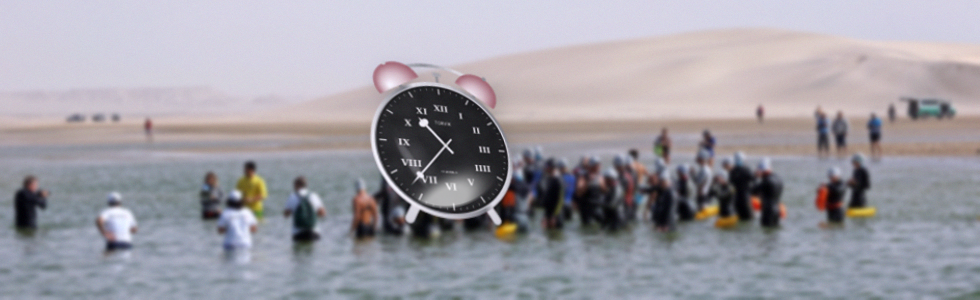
10h37
